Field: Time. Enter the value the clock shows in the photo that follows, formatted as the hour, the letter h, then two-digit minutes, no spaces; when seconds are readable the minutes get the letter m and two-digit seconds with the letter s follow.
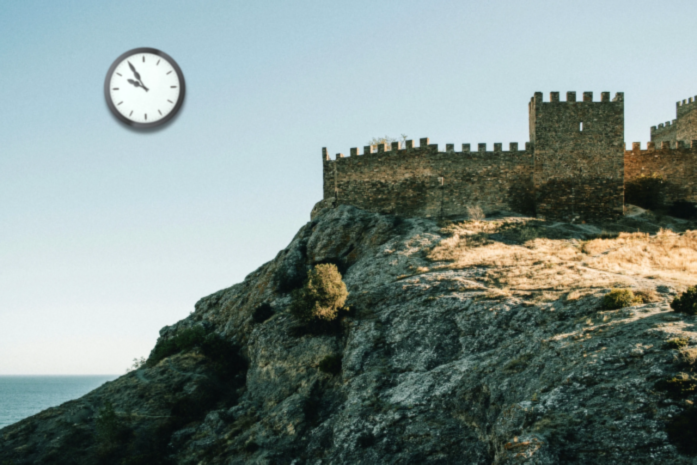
9h55
